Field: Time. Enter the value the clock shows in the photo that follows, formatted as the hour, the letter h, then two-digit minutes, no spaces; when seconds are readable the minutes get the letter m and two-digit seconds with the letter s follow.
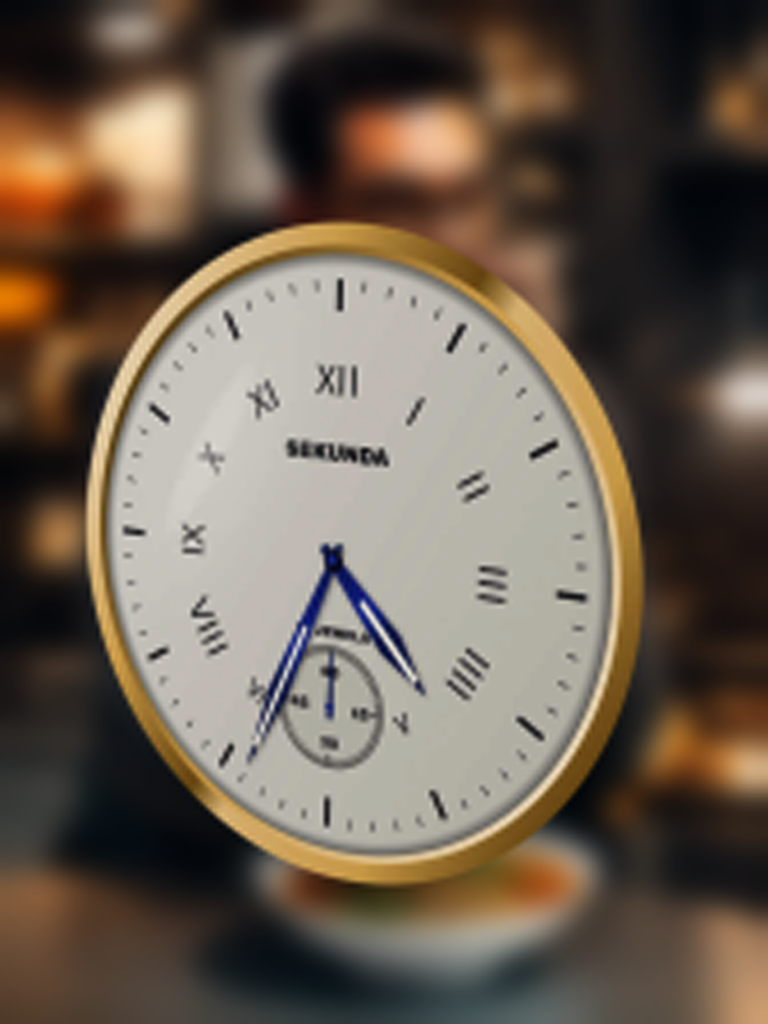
4h34
